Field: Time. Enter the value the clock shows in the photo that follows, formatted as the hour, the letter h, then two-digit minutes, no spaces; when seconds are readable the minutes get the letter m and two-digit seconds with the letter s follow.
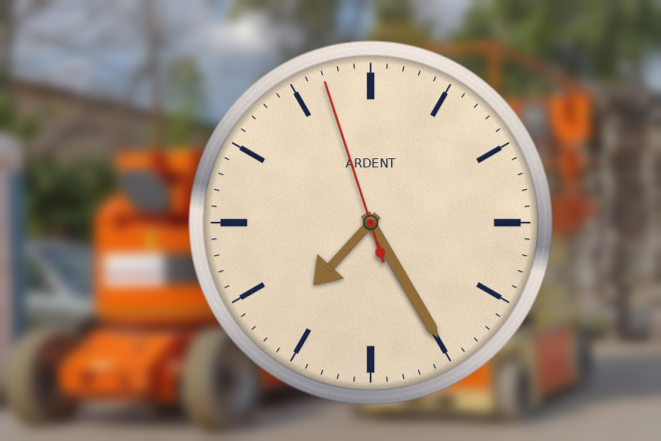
7h24m57s
